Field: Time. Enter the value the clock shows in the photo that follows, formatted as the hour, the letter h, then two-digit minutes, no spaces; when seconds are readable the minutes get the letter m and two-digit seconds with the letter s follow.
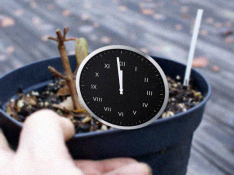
11h59
